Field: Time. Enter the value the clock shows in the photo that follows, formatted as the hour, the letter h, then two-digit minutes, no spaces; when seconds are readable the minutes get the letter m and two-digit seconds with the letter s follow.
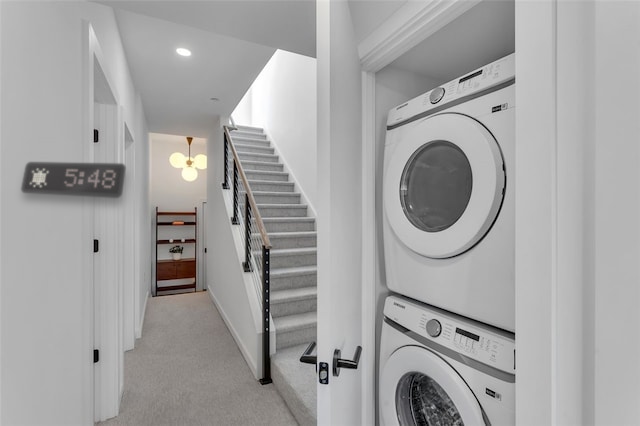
5h48
